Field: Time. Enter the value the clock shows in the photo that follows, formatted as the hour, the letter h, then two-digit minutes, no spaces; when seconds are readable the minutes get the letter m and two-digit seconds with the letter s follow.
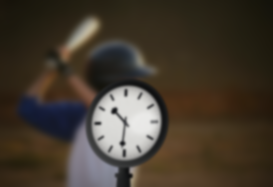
10h31
